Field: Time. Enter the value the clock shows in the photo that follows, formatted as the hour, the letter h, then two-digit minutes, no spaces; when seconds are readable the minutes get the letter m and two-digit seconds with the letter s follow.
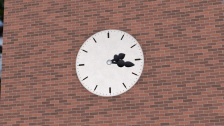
2h17
